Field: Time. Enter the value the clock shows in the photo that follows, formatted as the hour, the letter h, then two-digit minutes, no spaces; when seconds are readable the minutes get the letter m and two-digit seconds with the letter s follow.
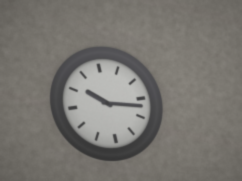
10h17
